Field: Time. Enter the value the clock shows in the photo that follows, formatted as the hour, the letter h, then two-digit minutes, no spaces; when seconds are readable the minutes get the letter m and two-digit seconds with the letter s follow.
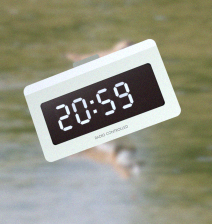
20h59
